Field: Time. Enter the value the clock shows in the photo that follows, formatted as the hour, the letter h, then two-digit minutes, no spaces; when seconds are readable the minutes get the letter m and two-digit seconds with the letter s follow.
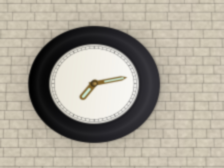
7h13
